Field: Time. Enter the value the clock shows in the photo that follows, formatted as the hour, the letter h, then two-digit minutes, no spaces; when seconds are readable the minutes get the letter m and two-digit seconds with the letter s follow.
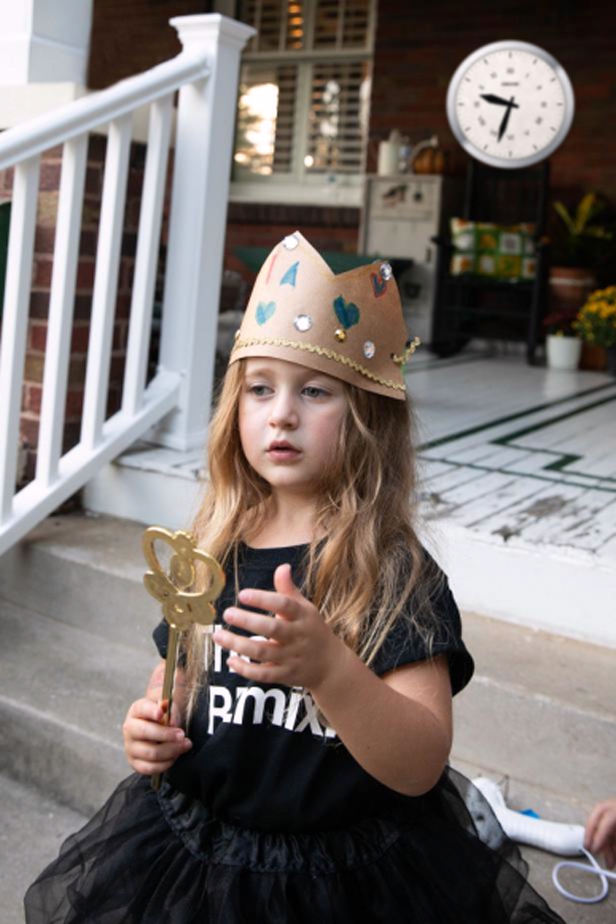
9h33
